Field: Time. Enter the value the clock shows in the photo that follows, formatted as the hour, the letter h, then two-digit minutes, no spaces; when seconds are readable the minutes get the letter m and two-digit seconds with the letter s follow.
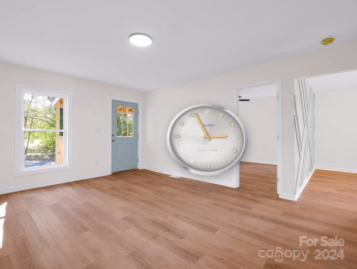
2h56
